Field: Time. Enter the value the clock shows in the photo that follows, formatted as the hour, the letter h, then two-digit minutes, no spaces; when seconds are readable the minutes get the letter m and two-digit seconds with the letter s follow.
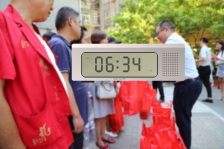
6h34
